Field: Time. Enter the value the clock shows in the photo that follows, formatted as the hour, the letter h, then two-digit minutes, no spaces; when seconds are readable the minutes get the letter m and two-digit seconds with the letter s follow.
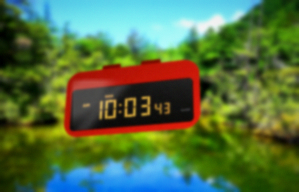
10h03
